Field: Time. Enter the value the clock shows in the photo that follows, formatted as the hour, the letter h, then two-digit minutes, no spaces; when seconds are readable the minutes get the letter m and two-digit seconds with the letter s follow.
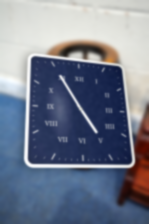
4h55
